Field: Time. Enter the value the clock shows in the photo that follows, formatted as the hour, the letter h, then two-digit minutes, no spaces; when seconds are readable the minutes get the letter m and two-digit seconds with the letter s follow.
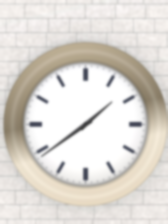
1h39
